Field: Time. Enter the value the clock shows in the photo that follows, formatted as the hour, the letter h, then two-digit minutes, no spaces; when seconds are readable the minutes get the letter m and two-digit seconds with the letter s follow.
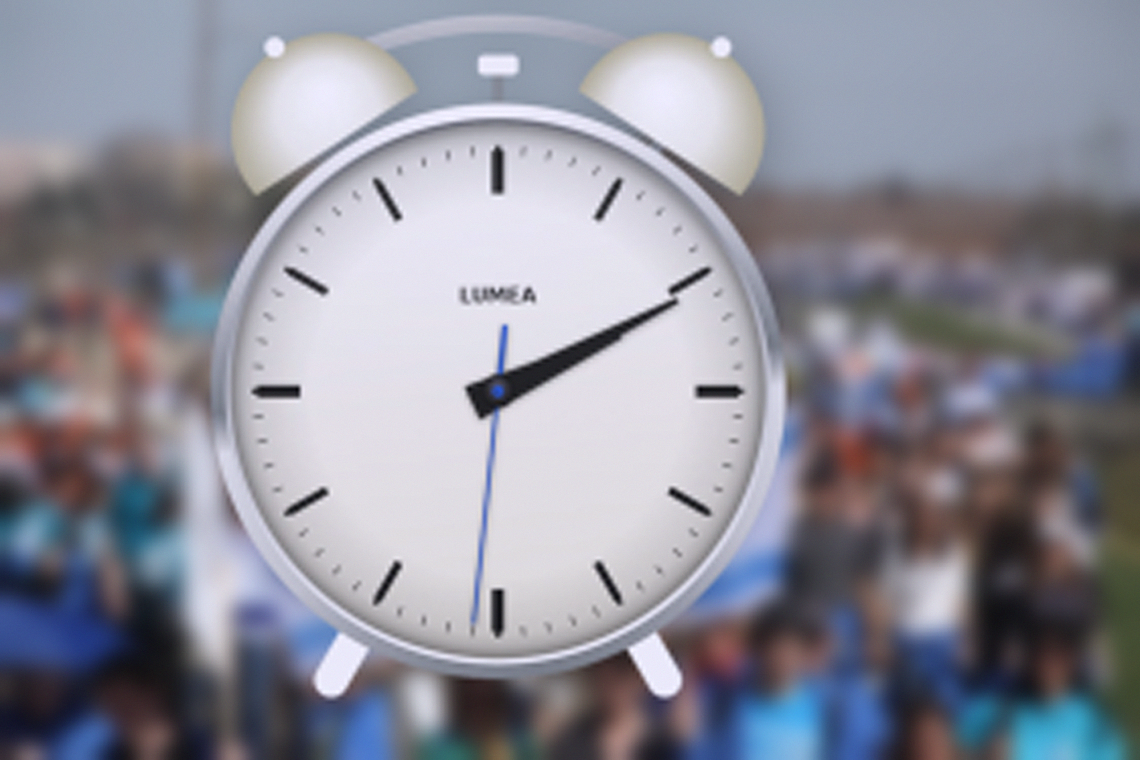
2h10m31s
